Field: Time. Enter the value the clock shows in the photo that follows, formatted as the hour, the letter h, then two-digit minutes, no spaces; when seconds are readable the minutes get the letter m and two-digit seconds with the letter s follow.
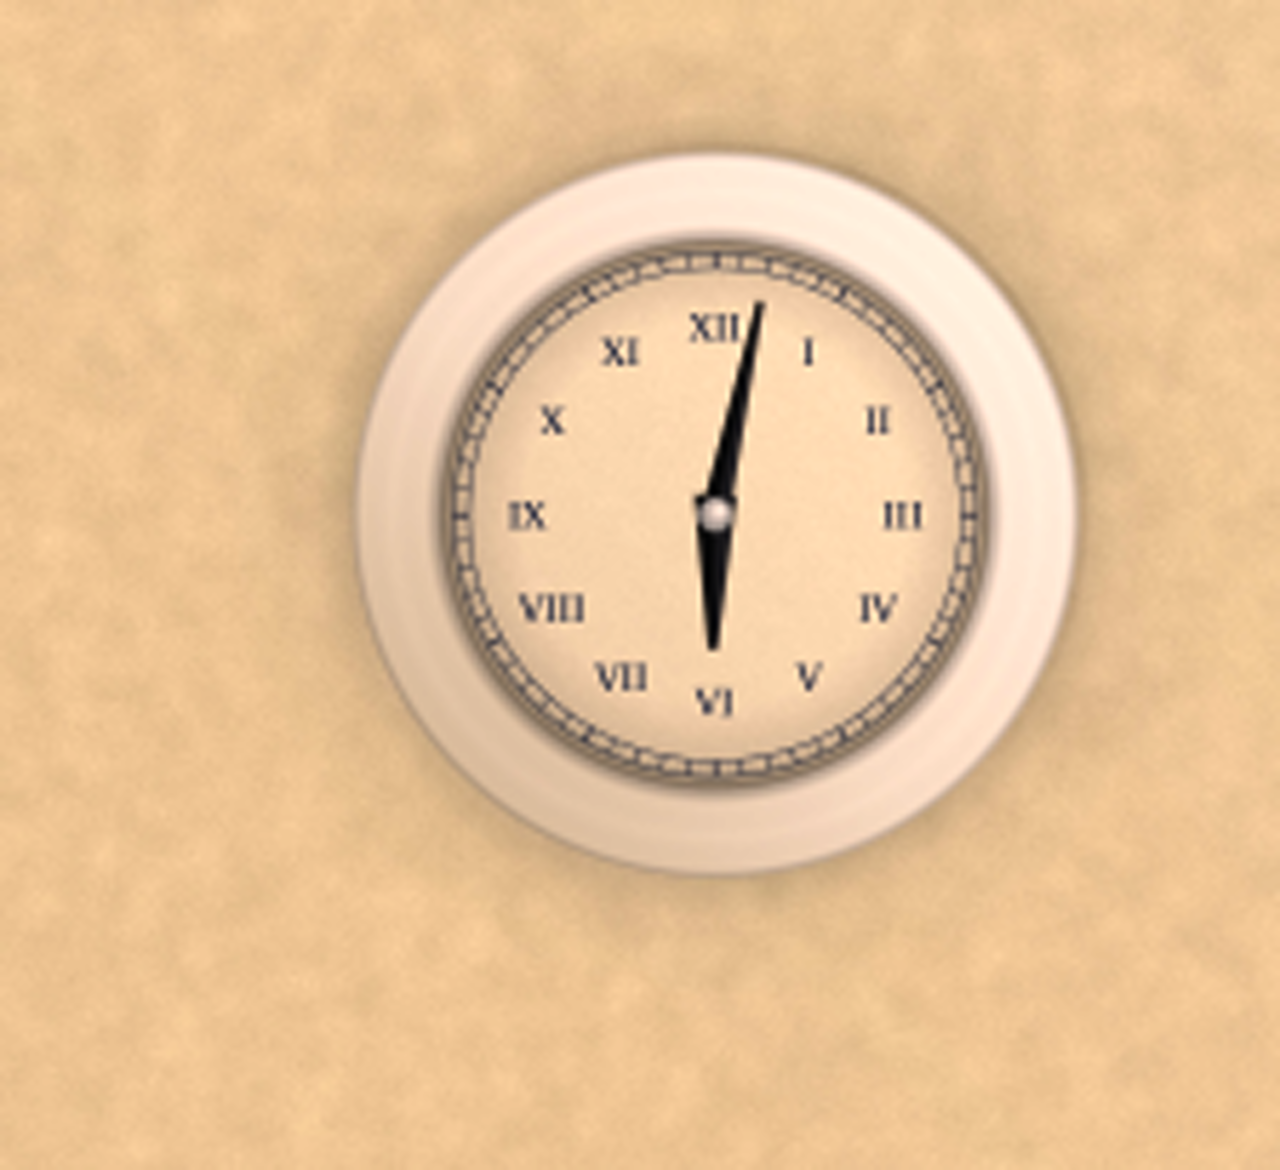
6h02
